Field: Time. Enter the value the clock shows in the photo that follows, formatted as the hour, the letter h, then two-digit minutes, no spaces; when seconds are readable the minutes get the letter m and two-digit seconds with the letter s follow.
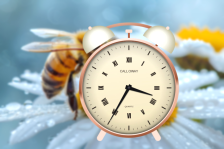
3h35
